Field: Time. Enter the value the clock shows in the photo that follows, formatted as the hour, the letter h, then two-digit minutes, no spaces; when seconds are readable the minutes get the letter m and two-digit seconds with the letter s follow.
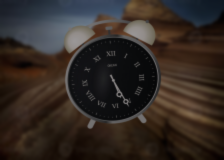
5h26
